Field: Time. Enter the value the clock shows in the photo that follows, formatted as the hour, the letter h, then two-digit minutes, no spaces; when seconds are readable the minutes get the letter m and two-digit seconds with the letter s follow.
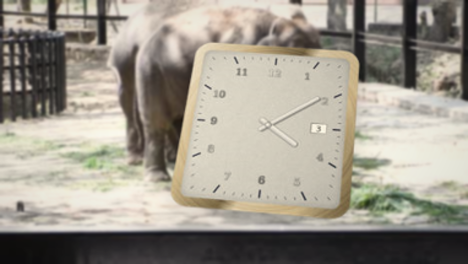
4h09
